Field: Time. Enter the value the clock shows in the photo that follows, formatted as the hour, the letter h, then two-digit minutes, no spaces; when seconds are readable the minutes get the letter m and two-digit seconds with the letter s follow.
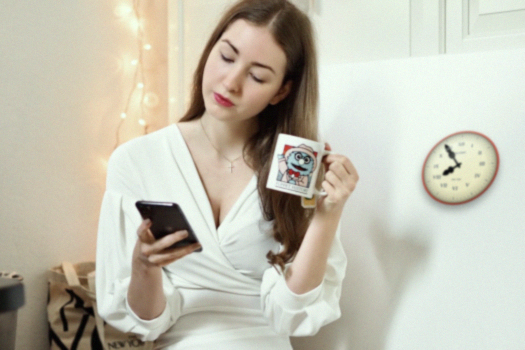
7h54
